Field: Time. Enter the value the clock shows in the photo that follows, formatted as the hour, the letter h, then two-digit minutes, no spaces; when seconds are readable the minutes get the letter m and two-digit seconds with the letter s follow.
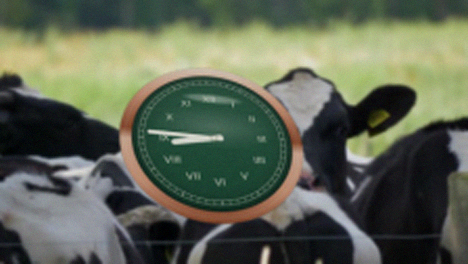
8h46
